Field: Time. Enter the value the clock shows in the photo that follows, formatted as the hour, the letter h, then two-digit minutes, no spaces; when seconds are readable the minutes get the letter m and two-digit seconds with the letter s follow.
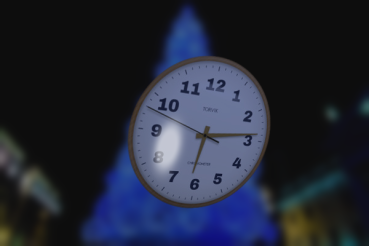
6h13m48s
